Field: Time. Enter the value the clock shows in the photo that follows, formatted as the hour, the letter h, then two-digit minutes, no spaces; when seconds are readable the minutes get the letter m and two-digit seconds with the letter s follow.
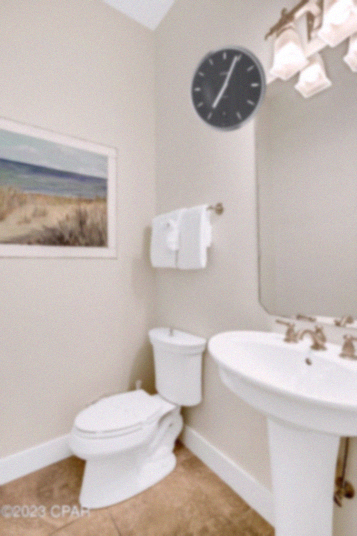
7h04
